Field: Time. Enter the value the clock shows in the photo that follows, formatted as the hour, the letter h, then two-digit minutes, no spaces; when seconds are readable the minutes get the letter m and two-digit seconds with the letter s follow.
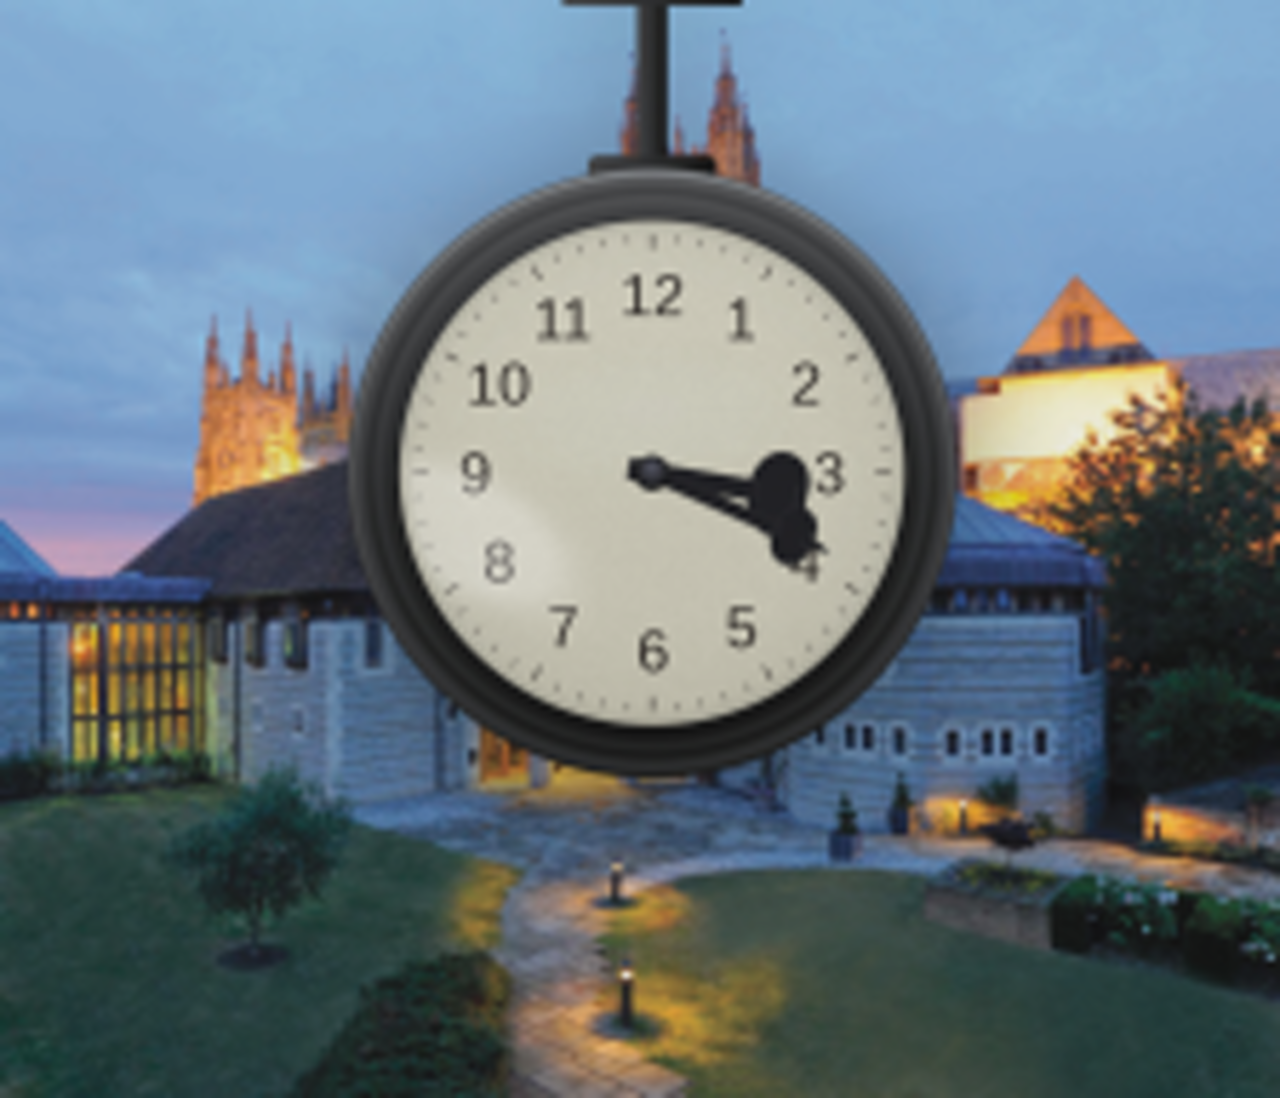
3h19
